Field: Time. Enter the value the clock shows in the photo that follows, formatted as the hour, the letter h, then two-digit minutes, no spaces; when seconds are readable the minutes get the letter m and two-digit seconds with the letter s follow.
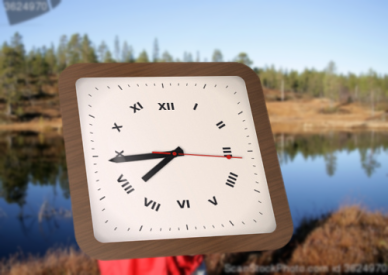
7h44m16s
